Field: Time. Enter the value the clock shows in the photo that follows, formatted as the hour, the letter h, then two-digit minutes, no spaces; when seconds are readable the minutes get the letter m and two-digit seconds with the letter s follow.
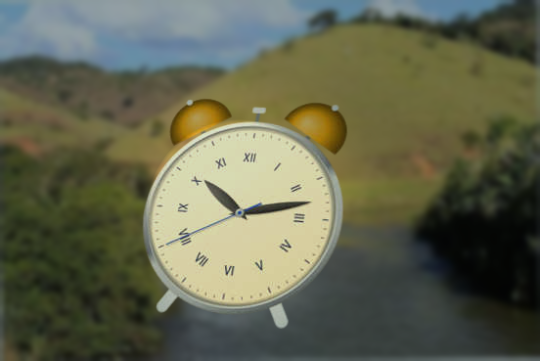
10h12m40s
